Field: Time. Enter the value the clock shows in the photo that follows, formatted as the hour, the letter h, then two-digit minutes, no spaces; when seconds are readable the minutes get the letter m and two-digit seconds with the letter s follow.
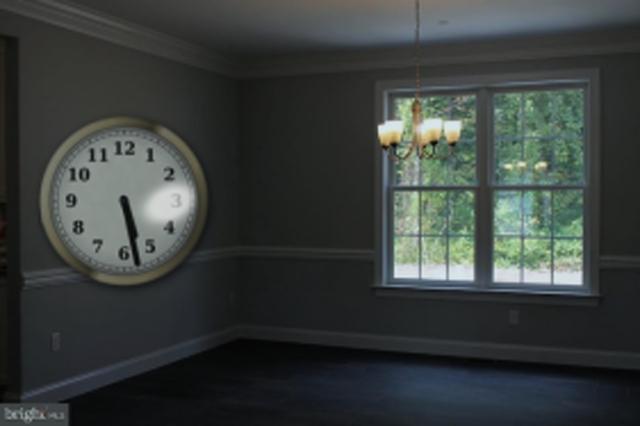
5h28
